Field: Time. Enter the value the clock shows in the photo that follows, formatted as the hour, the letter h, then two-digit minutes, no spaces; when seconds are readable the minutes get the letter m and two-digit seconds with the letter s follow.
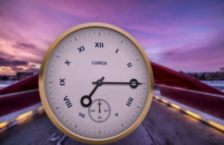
7h15
